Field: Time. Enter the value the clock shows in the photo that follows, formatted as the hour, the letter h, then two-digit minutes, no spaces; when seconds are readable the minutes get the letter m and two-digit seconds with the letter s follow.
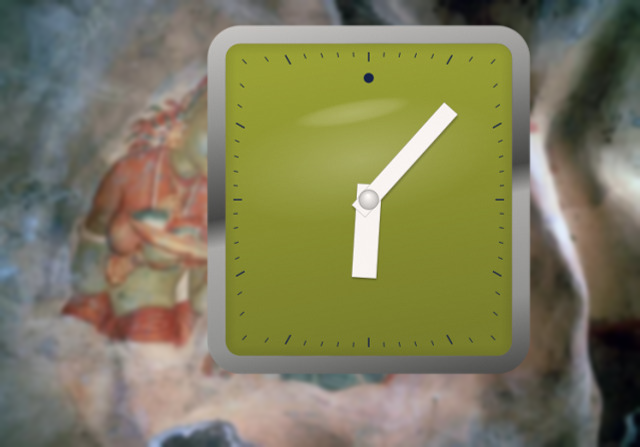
6h07
